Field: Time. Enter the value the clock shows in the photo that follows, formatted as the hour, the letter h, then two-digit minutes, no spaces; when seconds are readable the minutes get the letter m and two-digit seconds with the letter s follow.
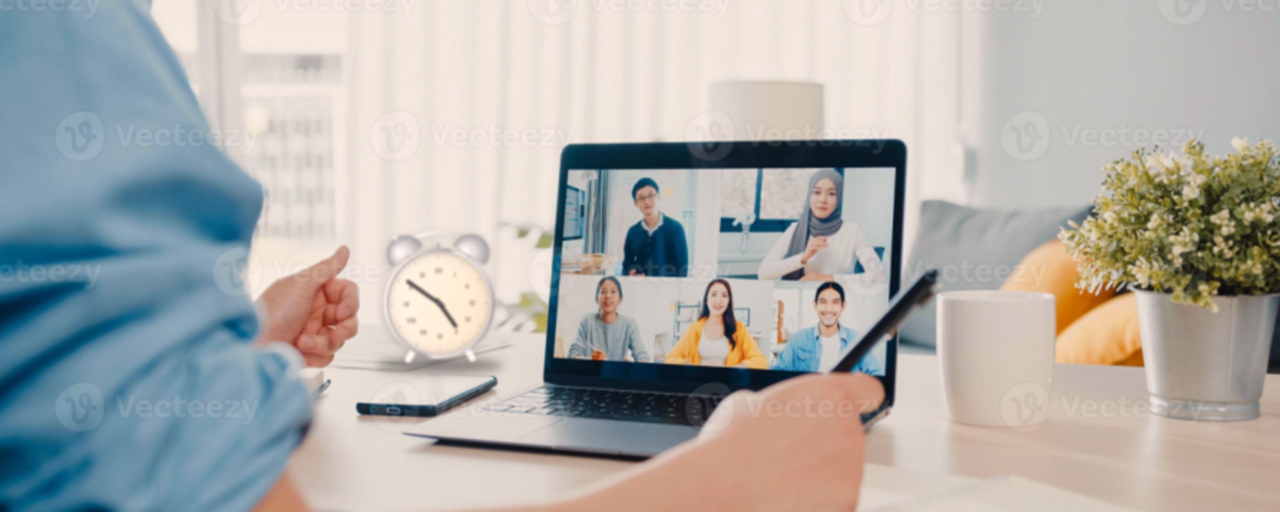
4h51
